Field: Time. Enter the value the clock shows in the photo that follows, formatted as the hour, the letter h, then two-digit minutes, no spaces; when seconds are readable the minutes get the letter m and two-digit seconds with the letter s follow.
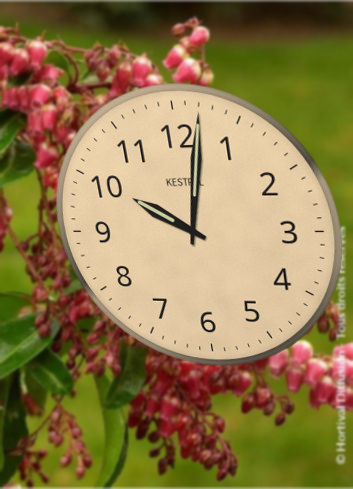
10h02
